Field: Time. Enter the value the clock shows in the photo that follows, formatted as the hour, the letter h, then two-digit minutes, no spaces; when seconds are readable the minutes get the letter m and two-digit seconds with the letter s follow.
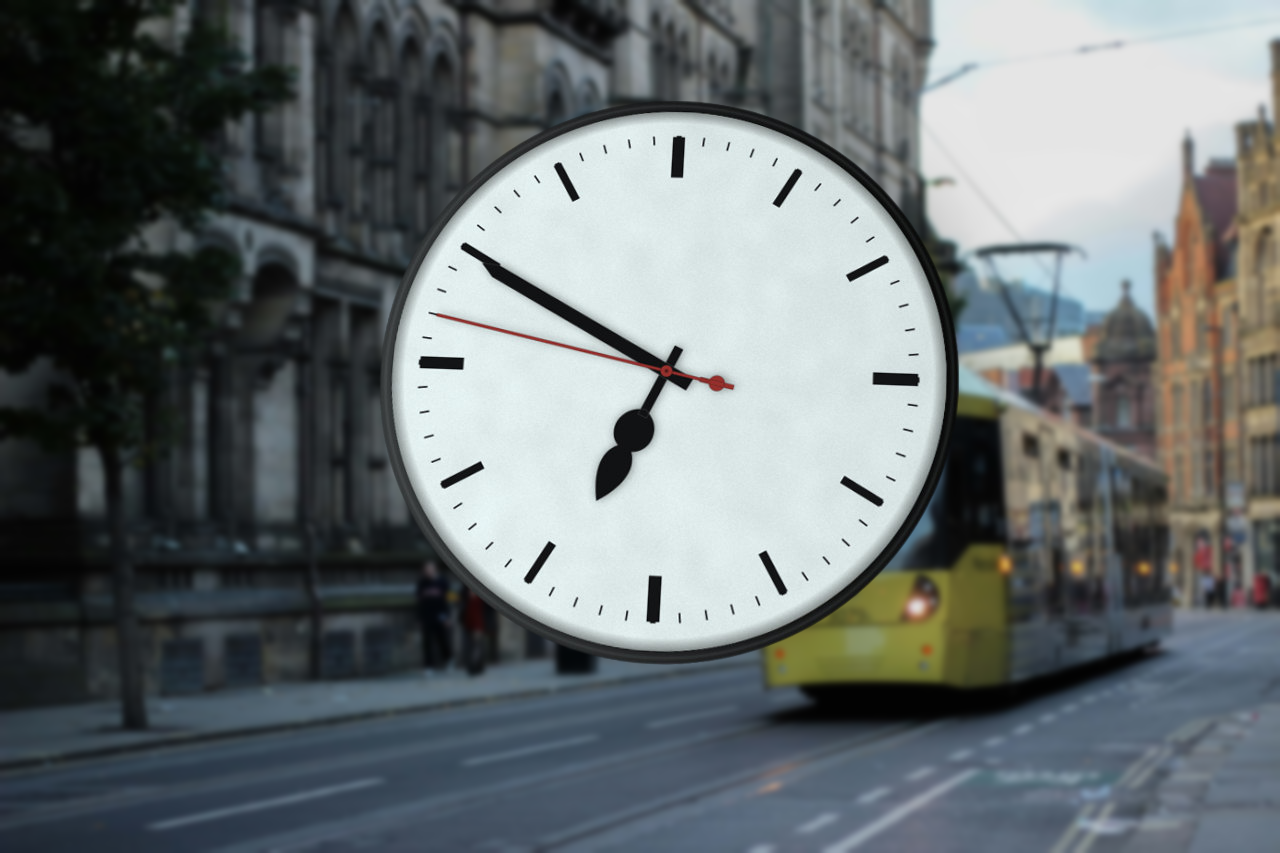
6h49m47s
